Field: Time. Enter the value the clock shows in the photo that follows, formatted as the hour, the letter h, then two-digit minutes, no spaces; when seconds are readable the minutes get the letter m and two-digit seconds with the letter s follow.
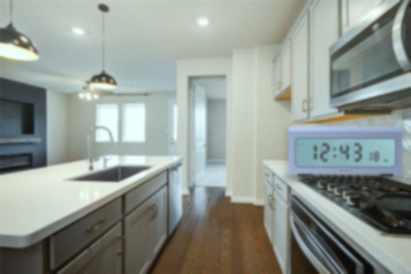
12h43
